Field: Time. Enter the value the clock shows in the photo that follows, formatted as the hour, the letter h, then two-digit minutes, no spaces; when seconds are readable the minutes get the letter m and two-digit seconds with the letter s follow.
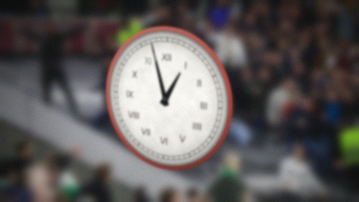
12h57
